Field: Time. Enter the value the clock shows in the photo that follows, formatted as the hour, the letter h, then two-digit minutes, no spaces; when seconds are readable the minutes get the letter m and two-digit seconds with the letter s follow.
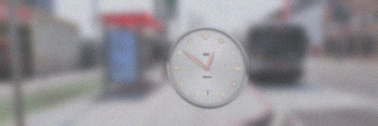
12h51
